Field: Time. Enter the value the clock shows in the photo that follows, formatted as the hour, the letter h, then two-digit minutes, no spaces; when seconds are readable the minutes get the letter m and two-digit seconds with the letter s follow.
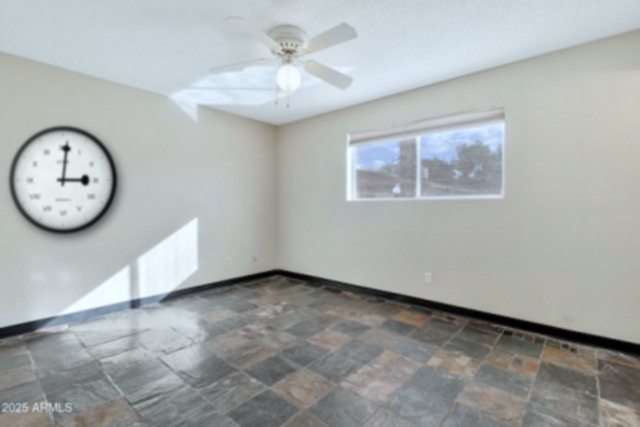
3h01
